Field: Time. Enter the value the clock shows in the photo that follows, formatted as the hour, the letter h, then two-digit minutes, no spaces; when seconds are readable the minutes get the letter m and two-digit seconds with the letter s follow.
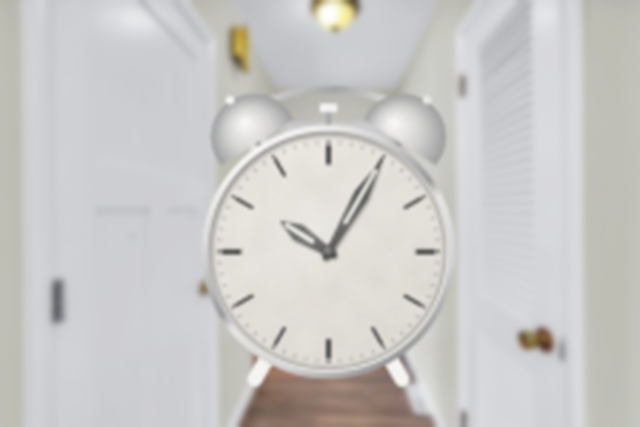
10h05
